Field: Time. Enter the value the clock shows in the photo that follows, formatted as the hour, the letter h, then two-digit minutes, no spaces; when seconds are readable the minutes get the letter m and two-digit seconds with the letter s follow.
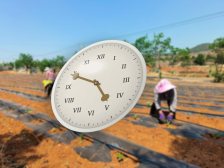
4h49
